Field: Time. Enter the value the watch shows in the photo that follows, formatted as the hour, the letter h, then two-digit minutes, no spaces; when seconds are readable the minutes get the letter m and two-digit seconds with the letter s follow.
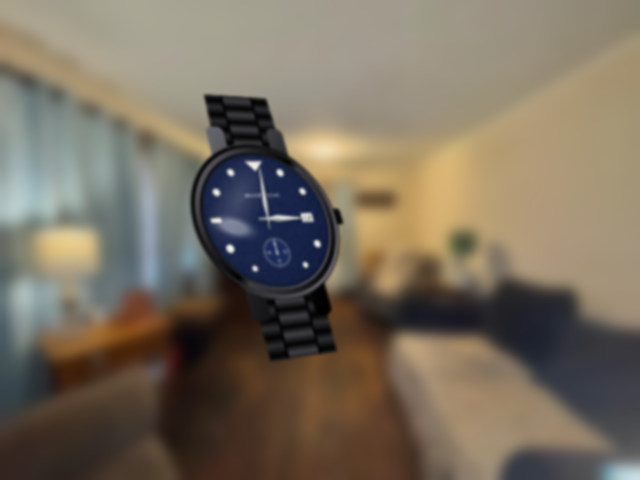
3h01
